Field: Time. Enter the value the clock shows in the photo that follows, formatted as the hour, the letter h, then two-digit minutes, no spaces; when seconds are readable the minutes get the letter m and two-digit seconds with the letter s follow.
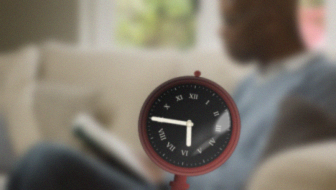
5h45
